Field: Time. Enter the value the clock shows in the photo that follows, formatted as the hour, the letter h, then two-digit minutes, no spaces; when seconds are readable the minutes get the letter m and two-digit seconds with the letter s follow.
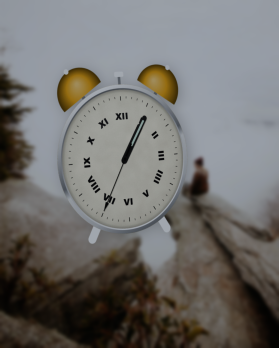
1h05m35s
